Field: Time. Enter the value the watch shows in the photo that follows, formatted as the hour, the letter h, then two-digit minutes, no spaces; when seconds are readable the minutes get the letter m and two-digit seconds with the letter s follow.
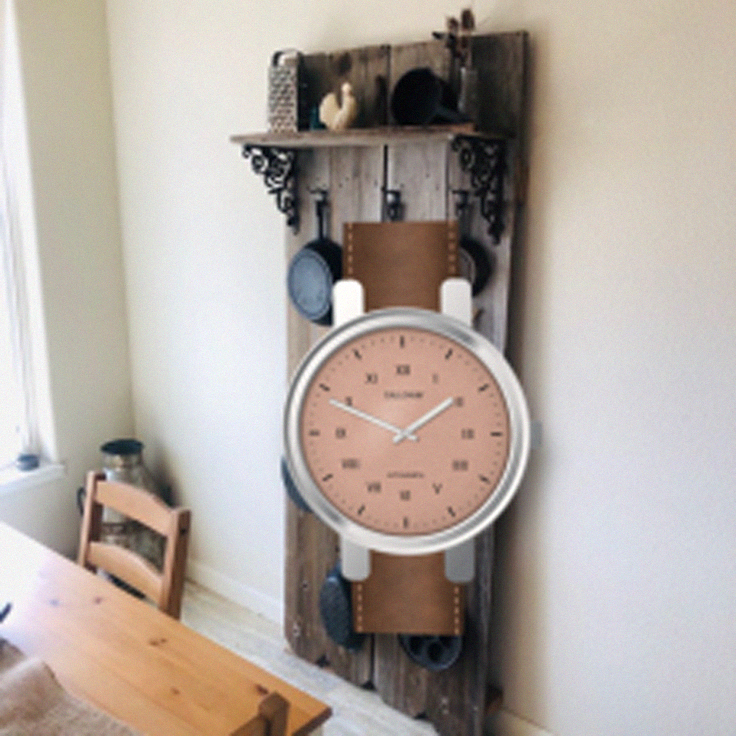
1h49
